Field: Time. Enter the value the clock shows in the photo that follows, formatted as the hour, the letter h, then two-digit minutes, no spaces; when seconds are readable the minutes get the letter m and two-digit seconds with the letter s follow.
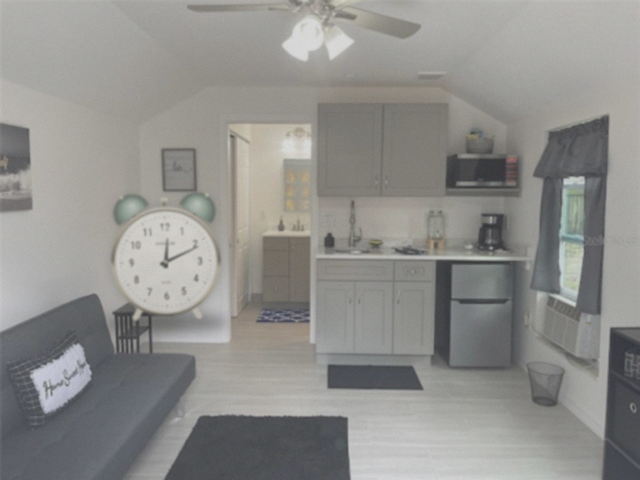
12h11
